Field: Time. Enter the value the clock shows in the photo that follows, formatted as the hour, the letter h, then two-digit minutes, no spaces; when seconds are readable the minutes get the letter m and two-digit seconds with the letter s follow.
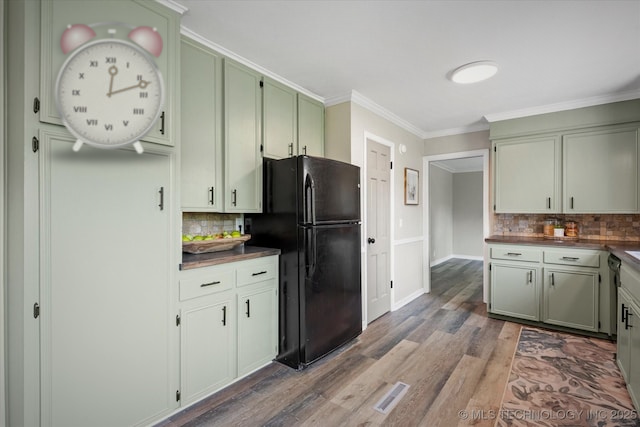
12h12
